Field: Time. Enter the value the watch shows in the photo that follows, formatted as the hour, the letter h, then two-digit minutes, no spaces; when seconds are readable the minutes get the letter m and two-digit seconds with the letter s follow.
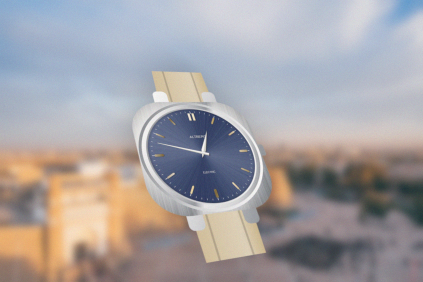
12h48
